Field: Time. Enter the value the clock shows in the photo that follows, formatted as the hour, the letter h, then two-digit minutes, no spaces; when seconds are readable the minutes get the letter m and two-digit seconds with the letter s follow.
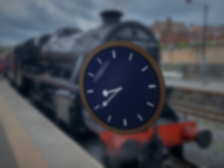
8h39
